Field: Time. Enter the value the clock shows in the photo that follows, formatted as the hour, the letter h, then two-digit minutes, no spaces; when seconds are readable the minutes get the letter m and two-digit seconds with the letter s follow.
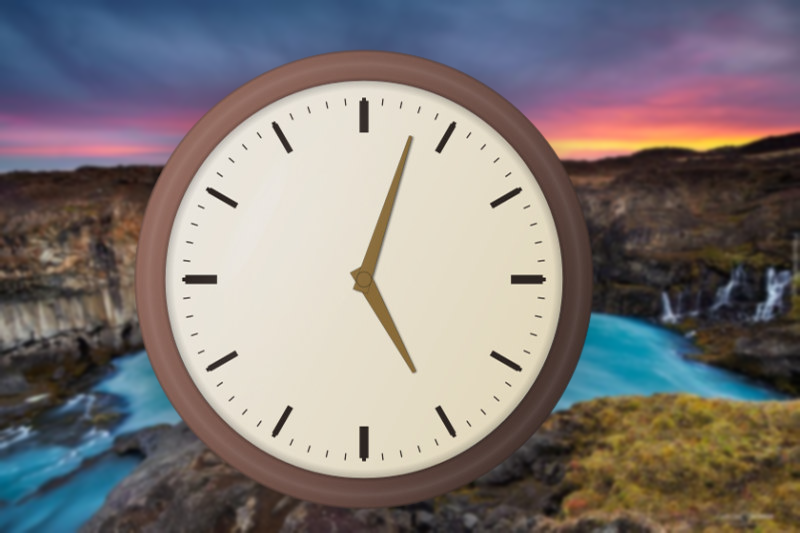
5h03
